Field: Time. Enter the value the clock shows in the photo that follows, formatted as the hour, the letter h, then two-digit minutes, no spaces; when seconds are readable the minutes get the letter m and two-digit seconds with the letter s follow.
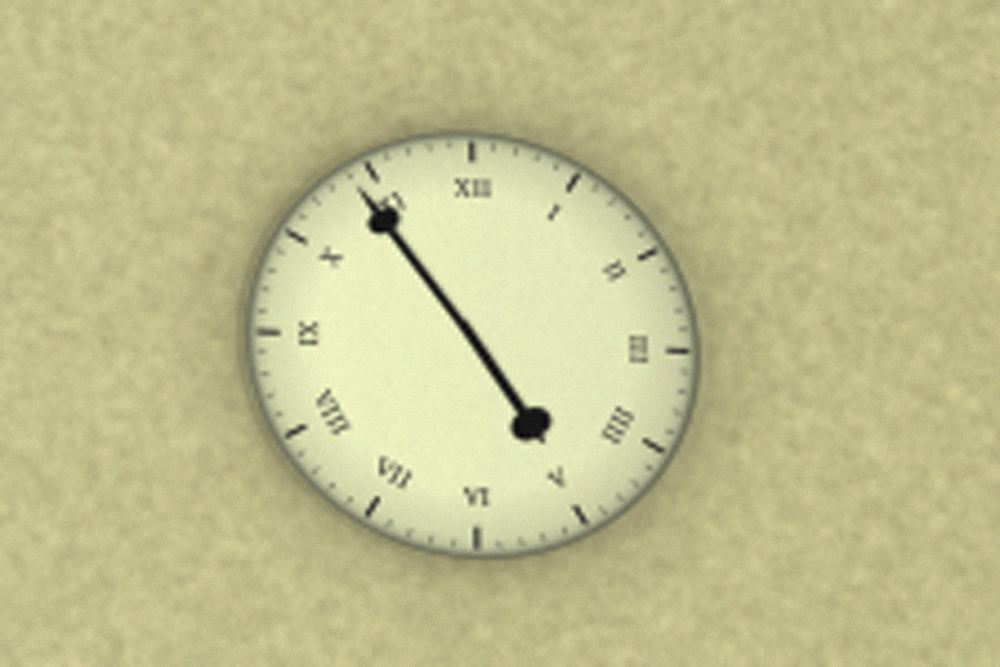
4h54
